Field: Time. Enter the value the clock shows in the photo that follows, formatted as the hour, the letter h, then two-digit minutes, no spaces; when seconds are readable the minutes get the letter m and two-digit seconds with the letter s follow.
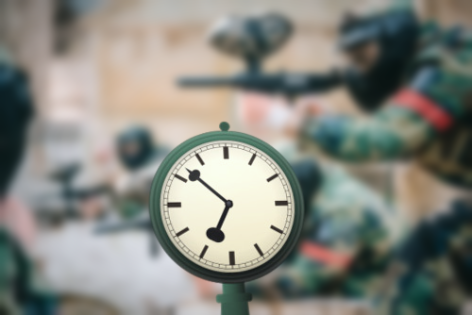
6h52
